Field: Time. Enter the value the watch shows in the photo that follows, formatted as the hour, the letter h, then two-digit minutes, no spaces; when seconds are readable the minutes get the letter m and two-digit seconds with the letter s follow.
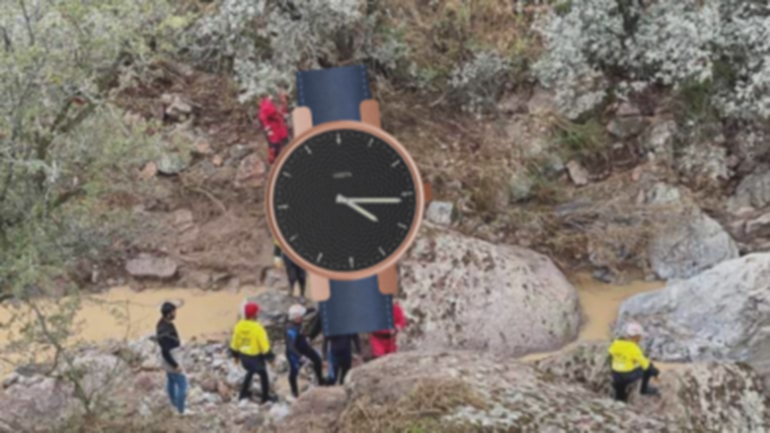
4h16
